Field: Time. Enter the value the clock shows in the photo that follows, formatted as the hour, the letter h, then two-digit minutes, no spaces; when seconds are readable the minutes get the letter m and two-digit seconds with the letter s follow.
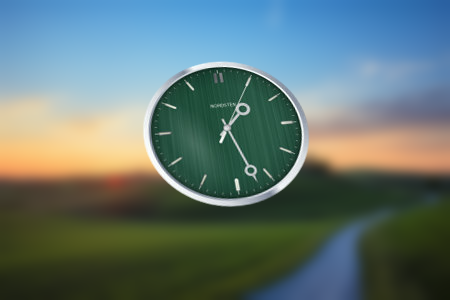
1h27m05s
